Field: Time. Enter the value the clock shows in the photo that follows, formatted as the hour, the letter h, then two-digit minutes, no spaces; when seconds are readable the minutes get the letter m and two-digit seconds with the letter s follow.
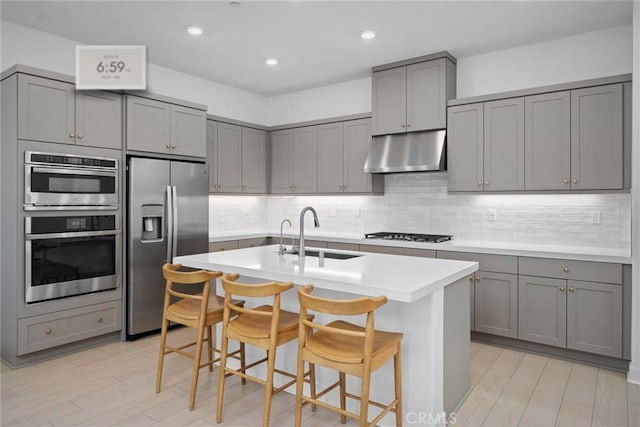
6h59
